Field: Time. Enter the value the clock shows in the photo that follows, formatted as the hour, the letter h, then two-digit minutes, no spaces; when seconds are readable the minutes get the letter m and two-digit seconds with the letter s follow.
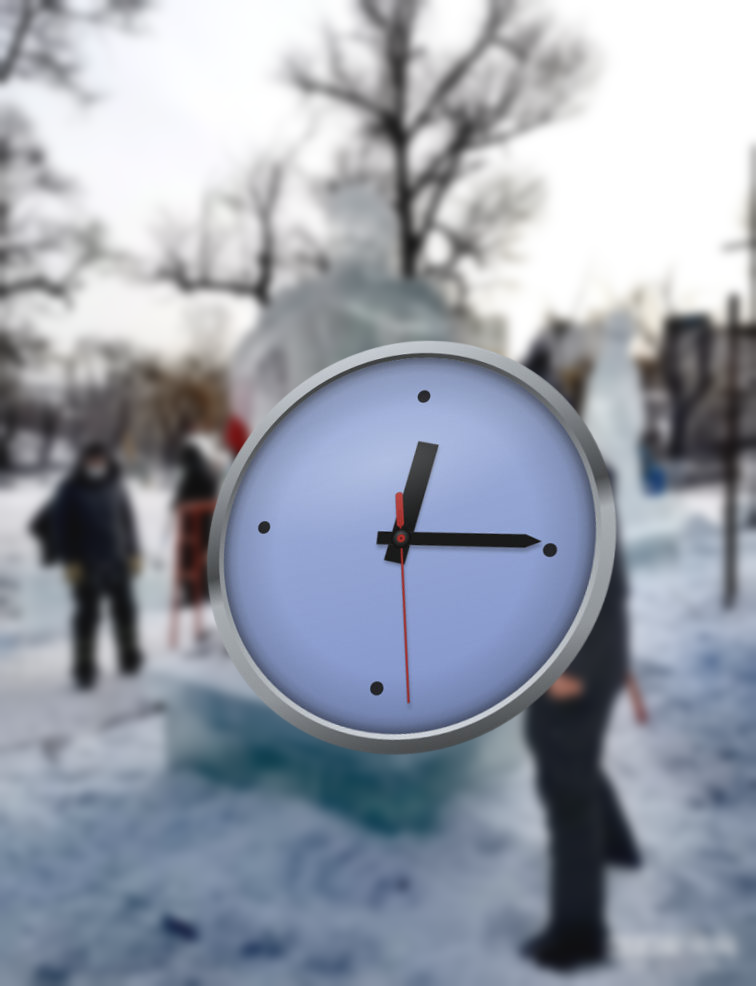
12h14m28s
